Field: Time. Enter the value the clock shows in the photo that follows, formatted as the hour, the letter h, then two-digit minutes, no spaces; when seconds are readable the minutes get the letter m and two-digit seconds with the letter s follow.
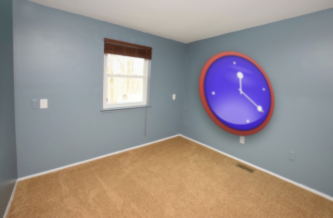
12h23
